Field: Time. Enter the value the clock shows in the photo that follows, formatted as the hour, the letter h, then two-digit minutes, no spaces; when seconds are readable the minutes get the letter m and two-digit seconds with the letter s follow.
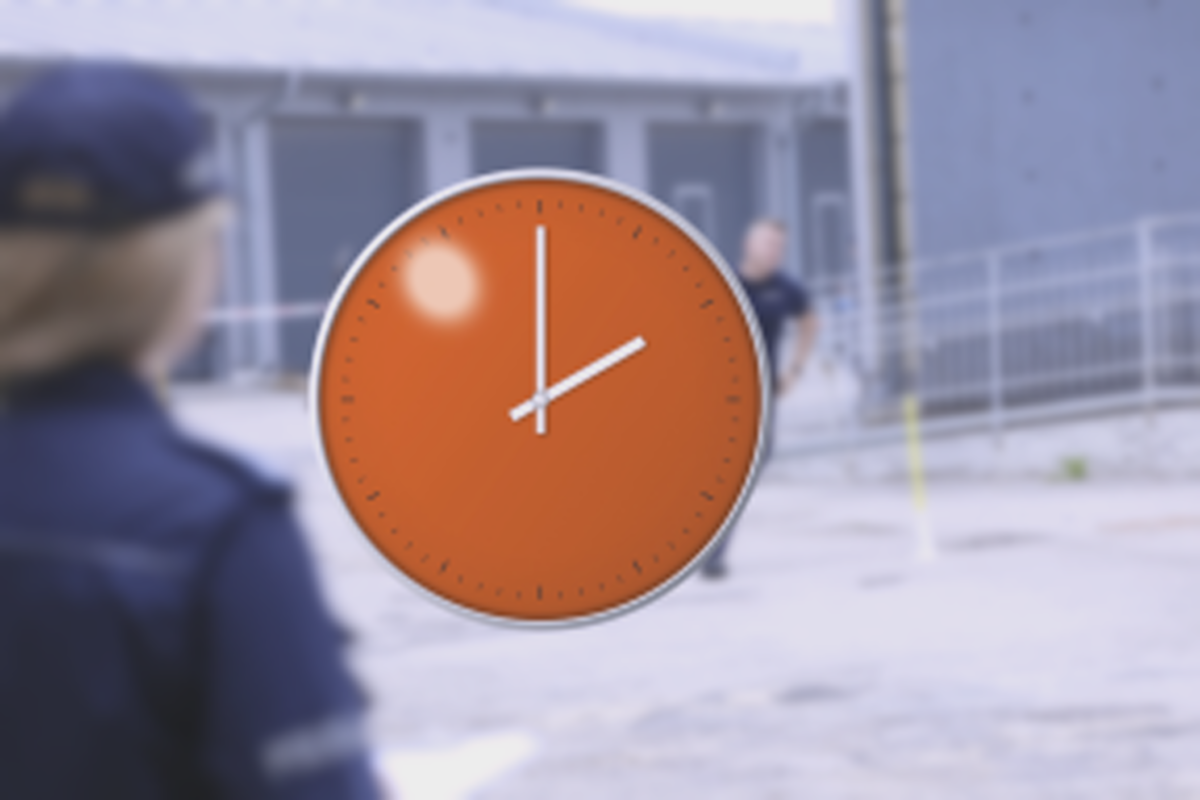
2h00
